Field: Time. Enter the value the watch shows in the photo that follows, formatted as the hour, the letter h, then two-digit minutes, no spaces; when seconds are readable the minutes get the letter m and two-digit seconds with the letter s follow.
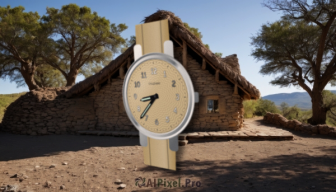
8h37
